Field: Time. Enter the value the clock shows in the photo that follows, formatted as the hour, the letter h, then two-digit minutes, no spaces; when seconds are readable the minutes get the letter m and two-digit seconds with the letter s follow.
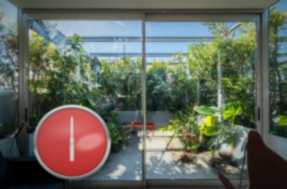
6h00
